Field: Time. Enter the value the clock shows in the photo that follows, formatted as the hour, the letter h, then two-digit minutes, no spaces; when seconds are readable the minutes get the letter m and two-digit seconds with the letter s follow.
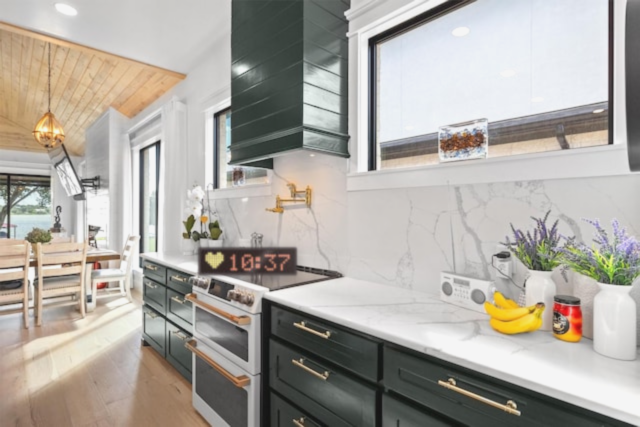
10h37
